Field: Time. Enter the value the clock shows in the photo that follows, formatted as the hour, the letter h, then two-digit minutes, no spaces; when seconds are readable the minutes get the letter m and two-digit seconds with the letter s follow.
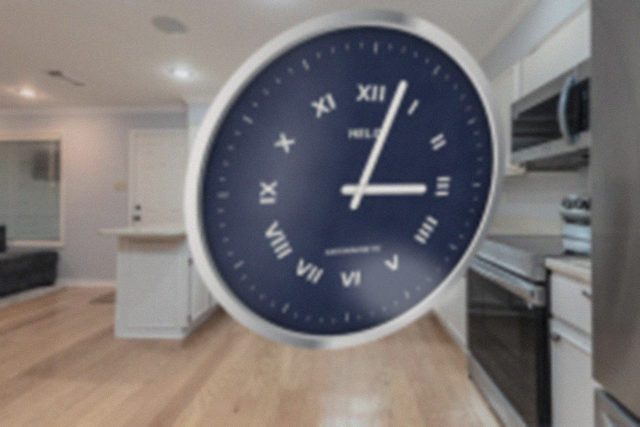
3h03
